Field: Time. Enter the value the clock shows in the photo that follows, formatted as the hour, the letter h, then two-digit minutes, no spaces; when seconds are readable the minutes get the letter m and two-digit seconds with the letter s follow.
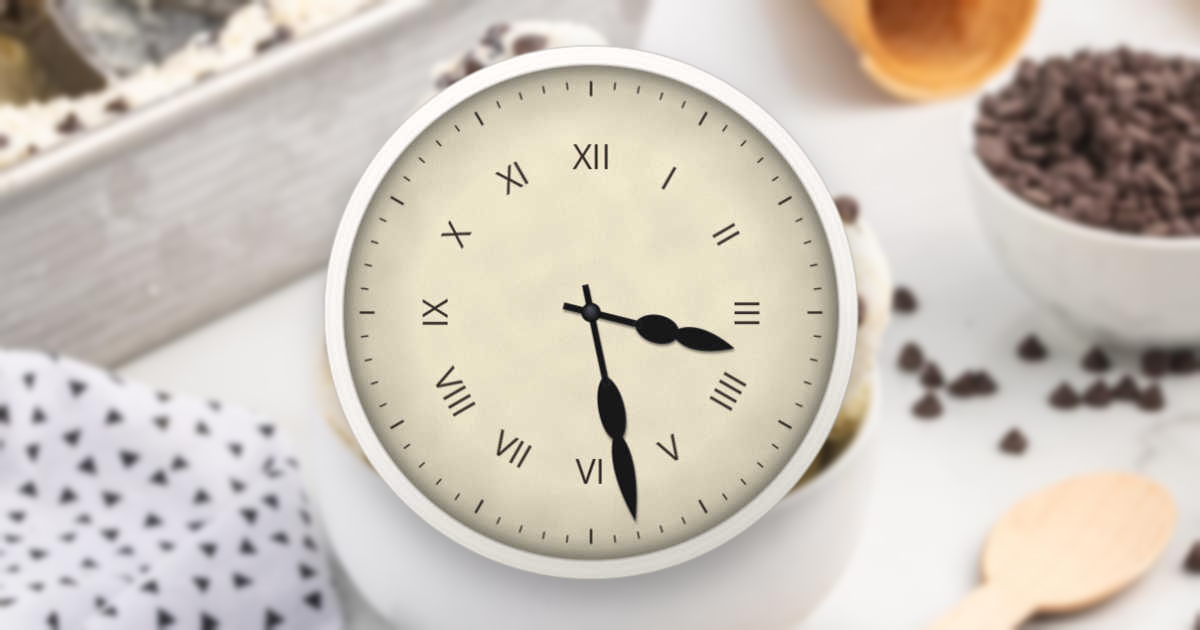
3h28
